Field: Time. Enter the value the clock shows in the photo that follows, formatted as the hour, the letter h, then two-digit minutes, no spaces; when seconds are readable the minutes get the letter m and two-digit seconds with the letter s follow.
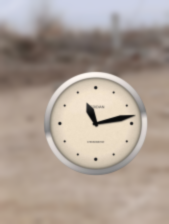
11h13
